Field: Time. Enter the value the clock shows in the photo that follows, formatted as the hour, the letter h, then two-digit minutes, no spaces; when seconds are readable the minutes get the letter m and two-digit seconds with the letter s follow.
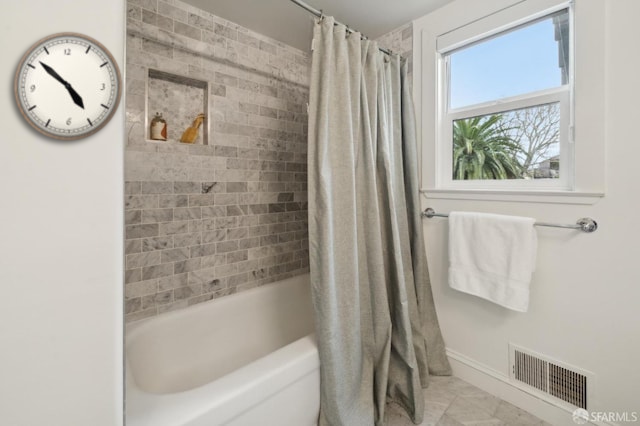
4h52
